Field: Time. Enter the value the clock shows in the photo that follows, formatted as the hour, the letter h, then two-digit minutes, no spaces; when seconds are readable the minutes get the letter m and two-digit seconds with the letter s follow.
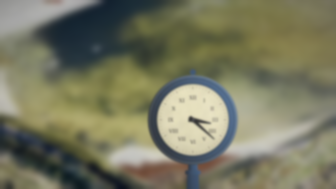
3h22
